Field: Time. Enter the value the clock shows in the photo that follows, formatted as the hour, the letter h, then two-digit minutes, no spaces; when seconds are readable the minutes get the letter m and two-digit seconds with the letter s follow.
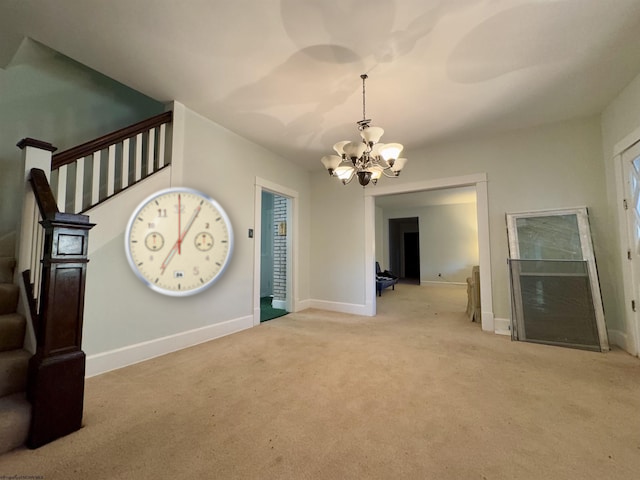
7h05
